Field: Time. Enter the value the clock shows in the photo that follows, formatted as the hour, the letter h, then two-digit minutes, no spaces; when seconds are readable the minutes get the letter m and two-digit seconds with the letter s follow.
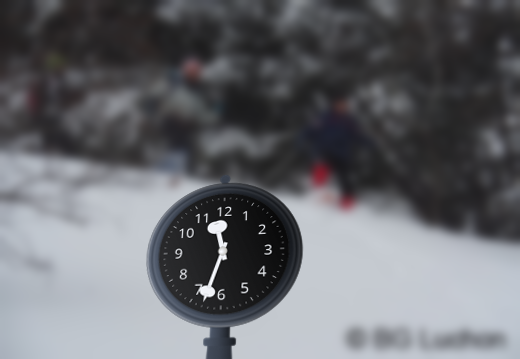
11h33
